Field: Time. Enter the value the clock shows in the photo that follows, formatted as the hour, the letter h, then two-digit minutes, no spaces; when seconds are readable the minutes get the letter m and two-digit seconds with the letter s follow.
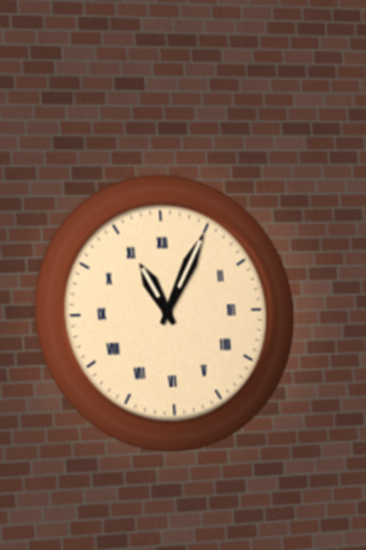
11h05
